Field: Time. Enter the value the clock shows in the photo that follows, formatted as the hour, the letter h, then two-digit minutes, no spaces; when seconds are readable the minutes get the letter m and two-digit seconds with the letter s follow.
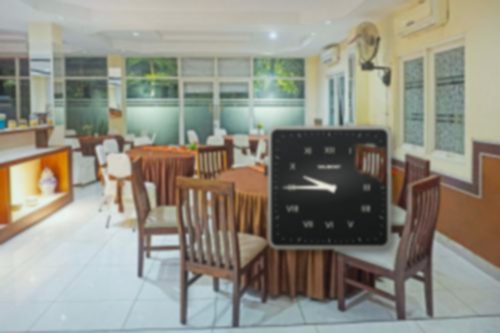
9h45
